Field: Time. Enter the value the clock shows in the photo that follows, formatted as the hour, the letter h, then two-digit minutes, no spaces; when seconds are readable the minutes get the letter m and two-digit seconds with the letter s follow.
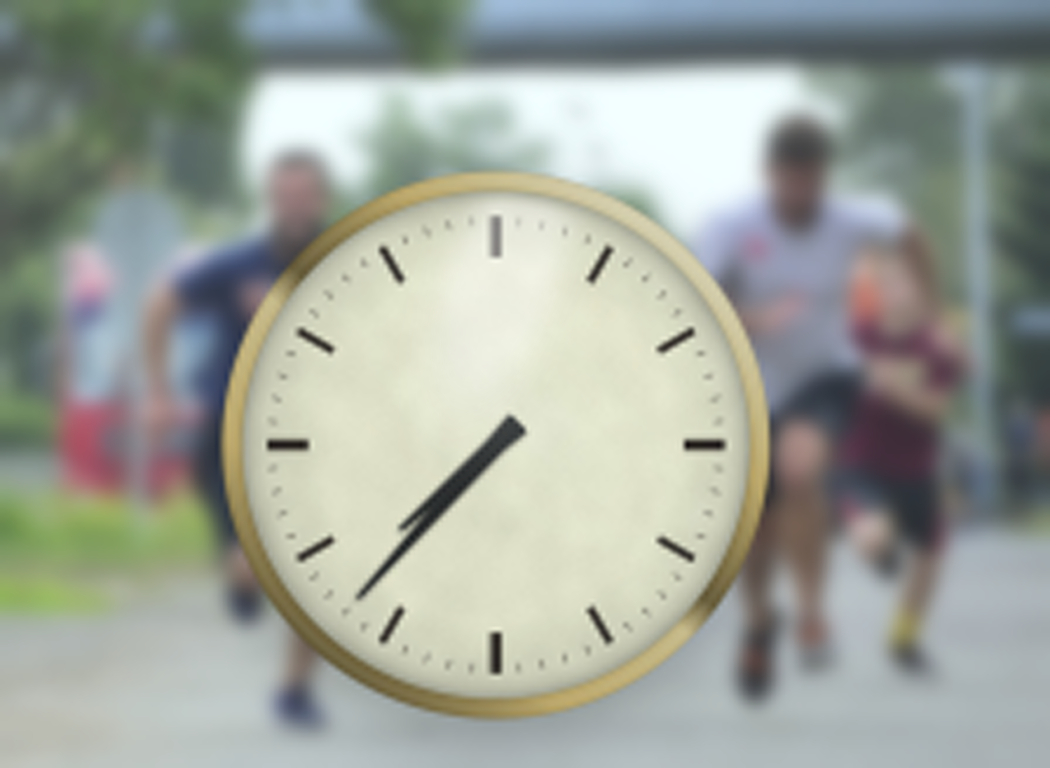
7h37
